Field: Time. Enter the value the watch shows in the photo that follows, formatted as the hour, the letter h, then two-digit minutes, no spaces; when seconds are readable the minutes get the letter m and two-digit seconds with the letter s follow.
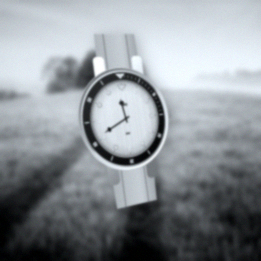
11h41
